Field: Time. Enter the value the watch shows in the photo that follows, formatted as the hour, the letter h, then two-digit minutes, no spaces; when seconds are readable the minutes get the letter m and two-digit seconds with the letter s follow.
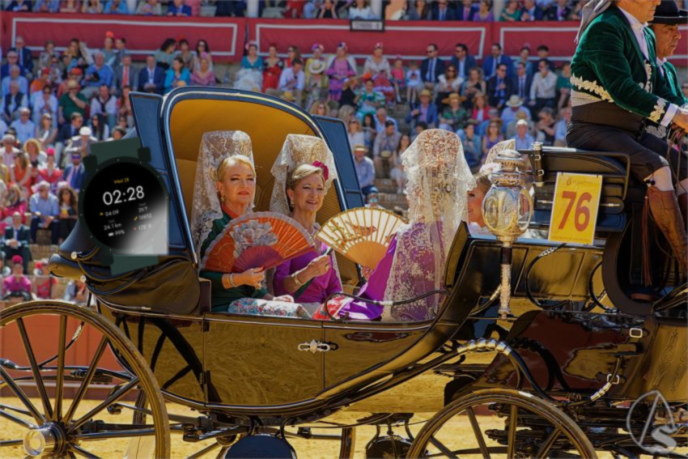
2h28
